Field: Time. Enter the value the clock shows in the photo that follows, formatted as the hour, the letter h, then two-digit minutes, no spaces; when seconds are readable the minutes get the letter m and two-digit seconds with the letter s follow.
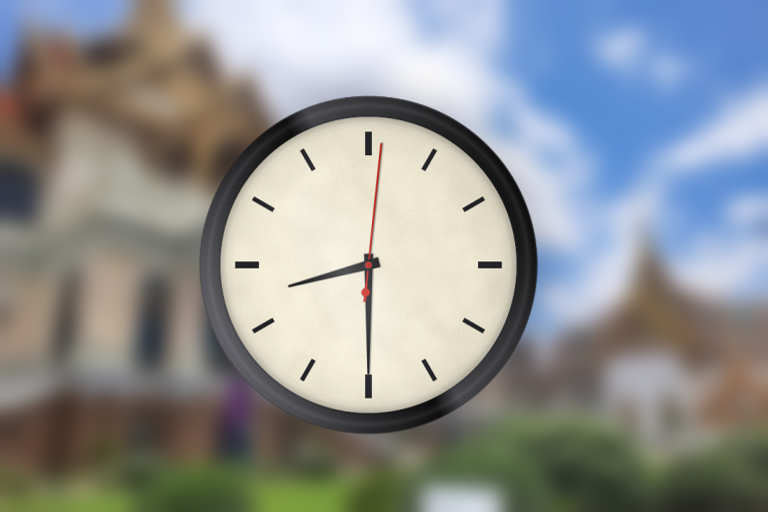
8h30m01s
